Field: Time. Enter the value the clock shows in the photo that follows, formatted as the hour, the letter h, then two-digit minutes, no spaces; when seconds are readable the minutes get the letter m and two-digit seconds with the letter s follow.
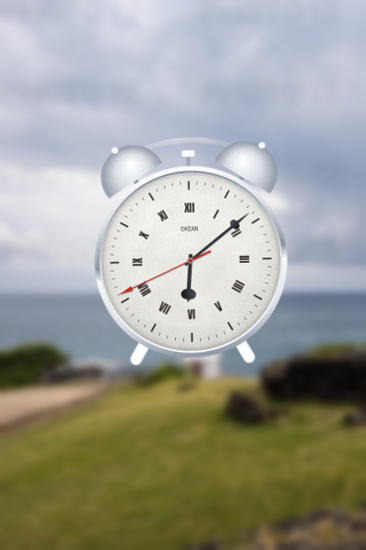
6h08m41s
